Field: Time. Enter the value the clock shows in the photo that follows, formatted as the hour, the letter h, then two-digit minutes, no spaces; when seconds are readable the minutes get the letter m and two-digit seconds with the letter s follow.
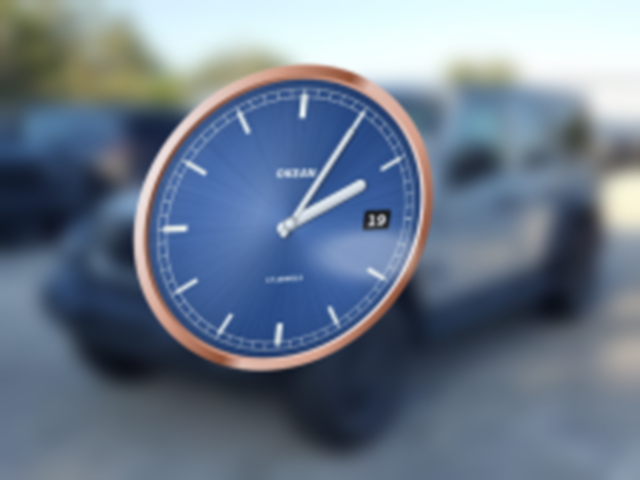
2h05
